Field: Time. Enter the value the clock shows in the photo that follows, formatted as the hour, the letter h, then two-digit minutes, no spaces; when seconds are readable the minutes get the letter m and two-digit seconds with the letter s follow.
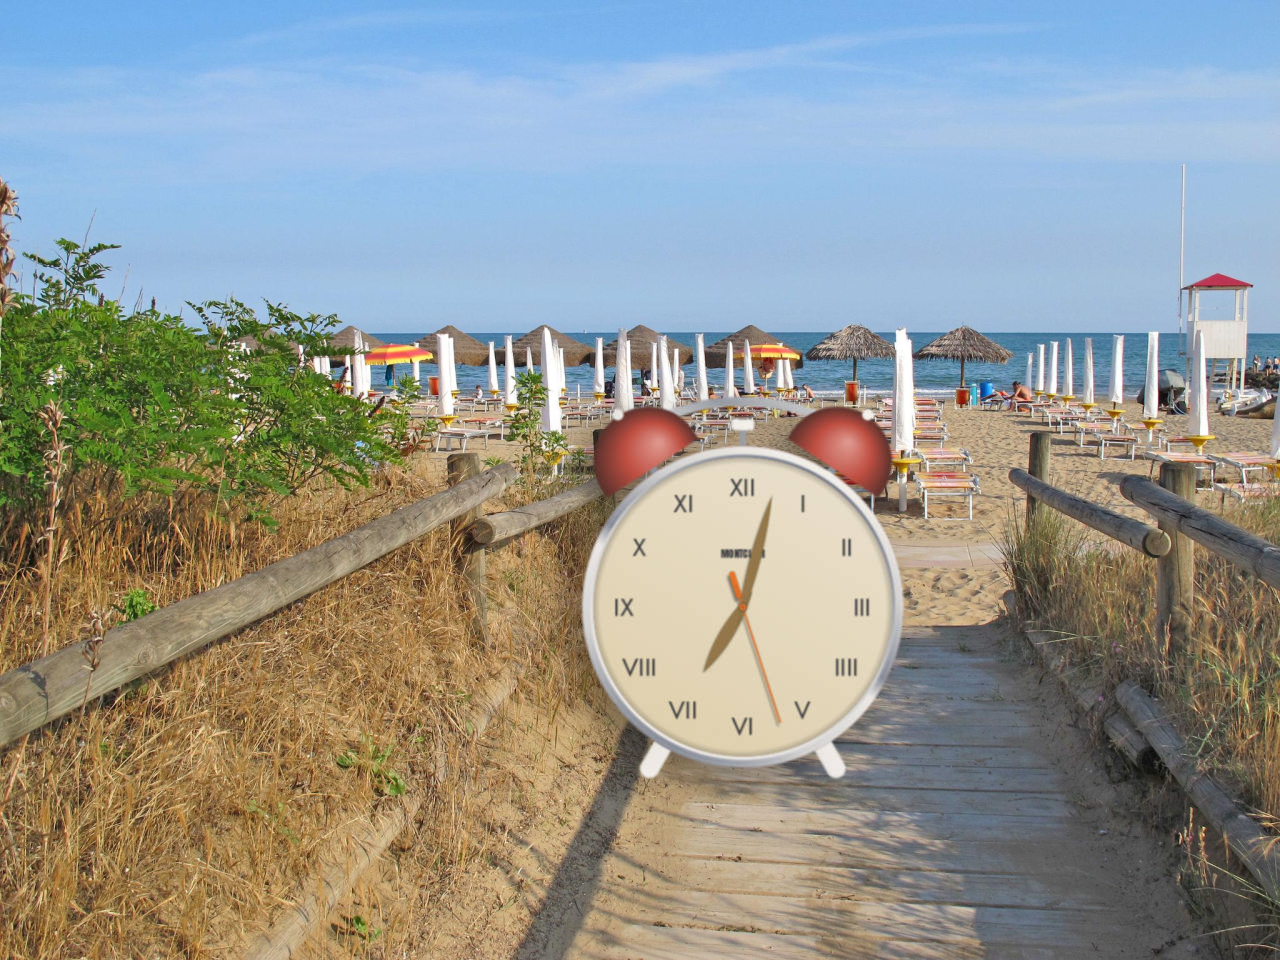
7h02m27s
